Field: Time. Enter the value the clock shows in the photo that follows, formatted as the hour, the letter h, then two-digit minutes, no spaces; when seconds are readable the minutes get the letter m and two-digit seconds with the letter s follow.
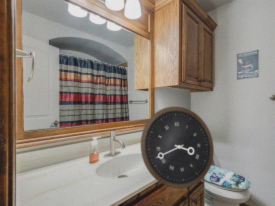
3h42
